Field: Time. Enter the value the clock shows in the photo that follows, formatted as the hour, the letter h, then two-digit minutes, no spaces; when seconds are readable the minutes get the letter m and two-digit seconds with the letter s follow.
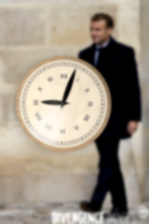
9h03
